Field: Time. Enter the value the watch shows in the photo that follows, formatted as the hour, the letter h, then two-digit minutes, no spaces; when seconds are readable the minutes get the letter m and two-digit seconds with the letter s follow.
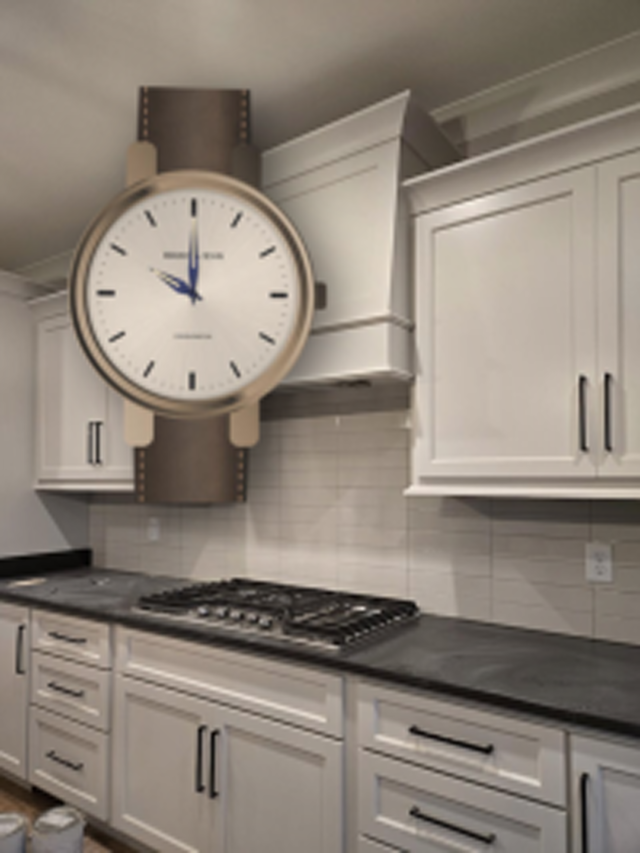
10h00
